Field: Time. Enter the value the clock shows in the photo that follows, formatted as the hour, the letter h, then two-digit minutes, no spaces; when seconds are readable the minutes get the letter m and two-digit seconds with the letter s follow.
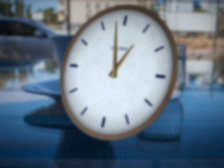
12h58
